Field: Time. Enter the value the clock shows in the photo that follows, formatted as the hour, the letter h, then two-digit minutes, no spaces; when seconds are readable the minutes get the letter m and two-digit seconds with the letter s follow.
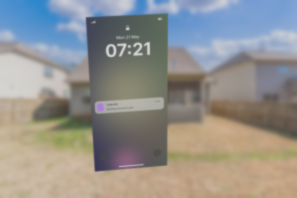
7h21
